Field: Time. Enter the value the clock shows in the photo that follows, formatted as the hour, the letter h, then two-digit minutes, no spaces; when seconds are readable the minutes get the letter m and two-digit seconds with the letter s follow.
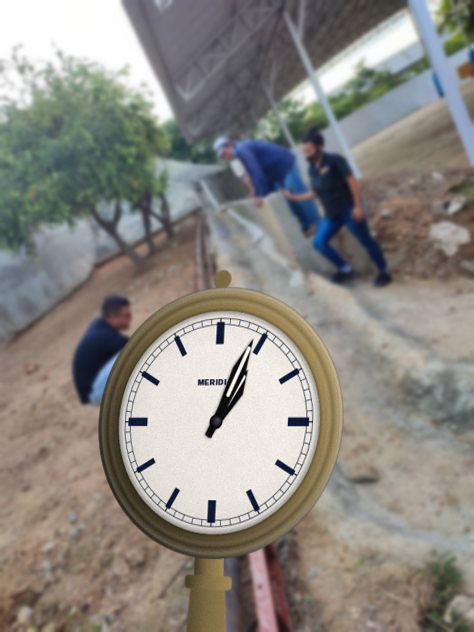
1h04
